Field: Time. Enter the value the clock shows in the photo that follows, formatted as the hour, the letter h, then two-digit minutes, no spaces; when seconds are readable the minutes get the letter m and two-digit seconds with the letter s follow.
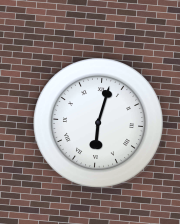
6h02
